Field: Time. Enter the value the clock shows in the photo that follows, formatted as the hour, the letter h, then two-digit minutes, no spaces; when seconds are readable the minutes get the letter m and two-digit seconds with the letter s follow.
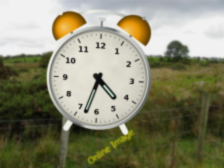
4h33
